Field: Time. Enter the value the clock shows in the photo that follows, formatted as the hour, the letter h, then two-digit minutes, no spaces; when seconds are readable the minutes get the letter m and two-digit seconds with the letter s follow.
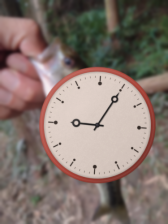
9h05
